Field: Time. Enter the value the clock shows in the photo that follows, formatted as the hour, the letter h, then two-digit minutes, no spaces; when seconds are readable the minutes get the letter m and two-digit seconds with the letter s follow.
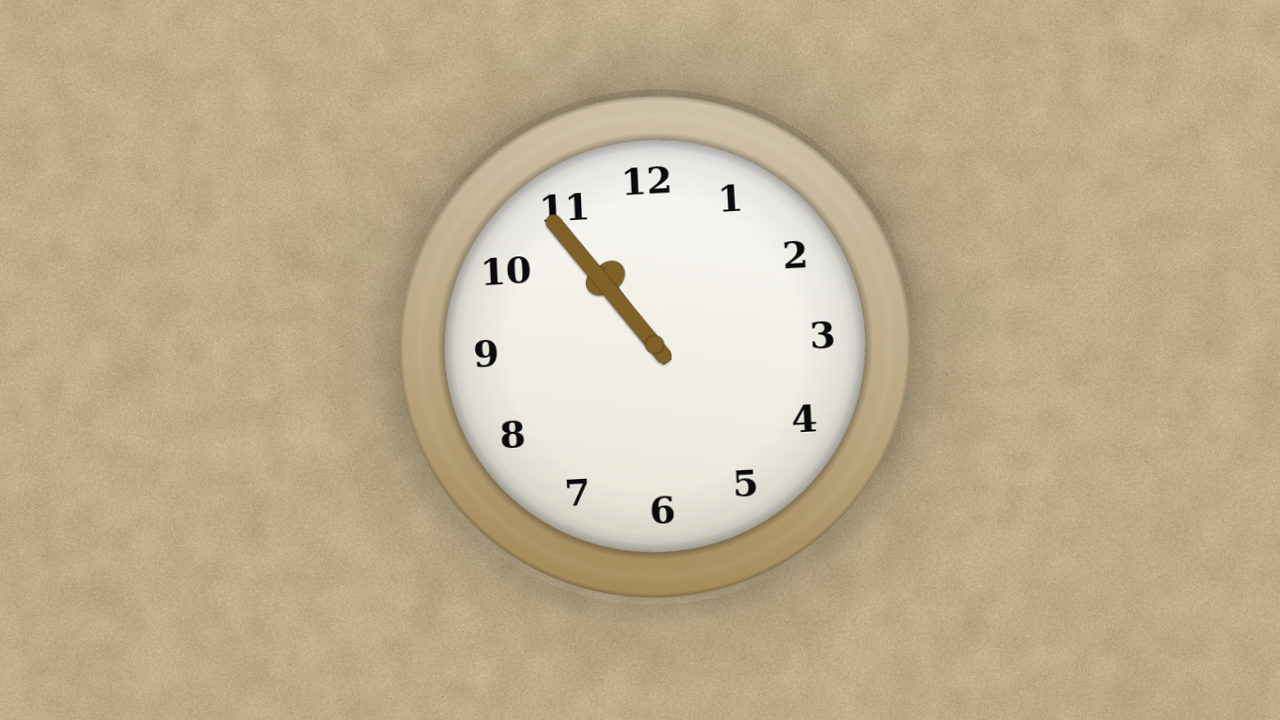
10h54
